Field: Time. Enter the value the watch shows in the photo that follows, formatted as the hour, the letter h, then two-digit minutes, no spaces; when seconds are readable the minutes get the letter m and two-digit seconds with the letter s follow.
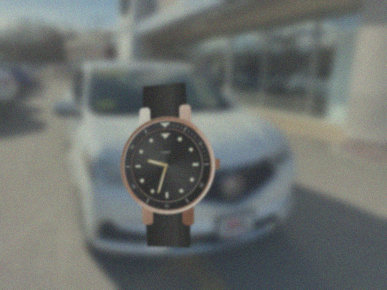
9h33
